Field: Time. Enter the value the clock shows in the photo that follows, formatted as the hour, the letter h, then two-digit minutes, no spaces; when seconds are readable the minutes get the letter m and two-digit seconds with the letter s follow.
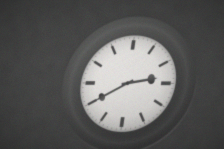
2h40
